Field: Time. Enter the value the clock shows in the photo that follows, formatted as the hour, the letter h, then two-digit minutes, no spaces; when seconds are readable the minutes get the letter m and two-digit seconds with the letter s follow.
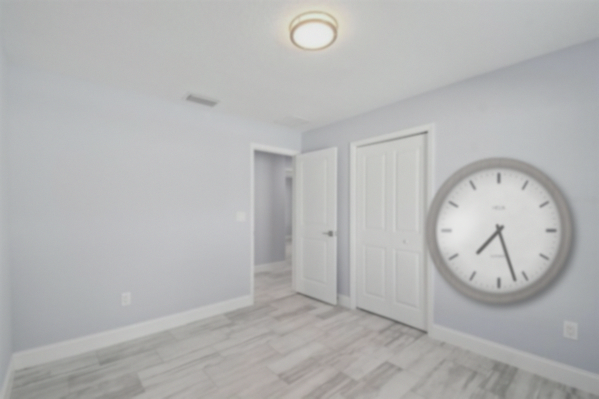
7h27
